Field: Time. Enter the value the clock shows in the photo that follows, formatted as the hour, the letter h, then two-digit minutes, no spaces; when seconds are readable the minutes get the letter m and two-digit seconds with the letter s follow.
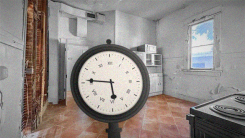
5h46
